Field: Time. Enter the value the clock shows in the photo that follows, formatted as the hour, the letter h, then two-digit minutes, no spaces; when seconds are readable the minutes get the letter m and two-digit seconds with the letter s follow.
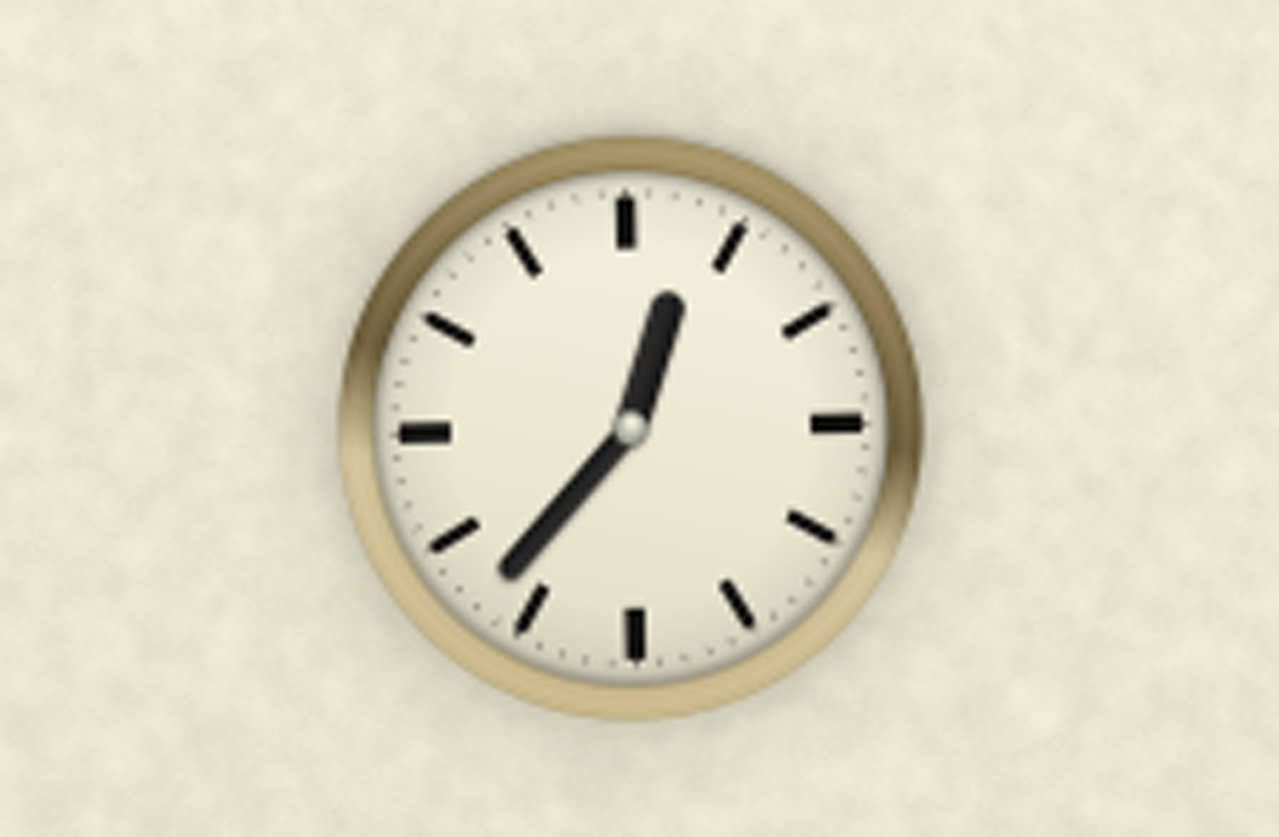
12h37
